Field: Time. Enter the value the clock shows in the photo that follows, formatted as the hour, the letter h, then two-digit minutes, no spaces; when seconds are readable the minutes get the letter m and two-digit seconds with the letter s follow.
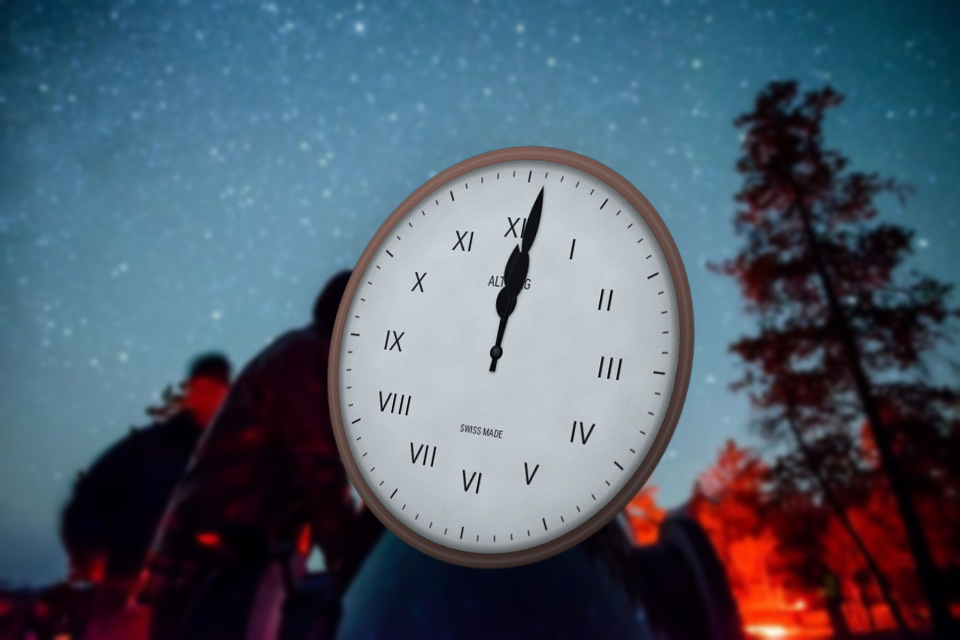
12h01
